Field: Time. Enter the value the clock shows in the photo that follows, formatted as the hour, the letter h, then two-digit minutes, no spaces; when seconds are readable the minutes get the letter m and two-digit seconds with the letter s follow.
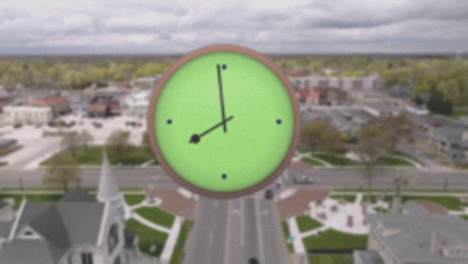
7h59
